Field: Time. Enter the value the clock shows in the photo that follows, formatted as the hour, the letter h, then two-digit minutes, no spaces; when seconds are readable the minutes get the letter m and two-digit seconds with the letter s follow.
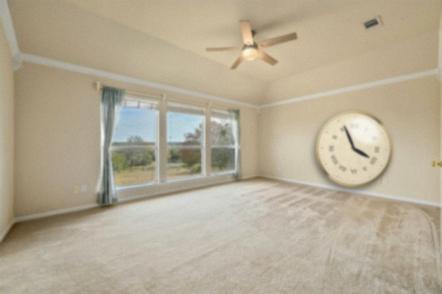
3h56
